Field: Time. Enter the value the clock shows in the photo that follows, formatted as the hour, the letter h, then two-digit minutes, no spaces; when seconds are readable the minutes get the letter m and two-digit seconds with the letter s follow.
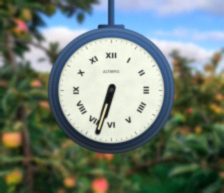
6h33
